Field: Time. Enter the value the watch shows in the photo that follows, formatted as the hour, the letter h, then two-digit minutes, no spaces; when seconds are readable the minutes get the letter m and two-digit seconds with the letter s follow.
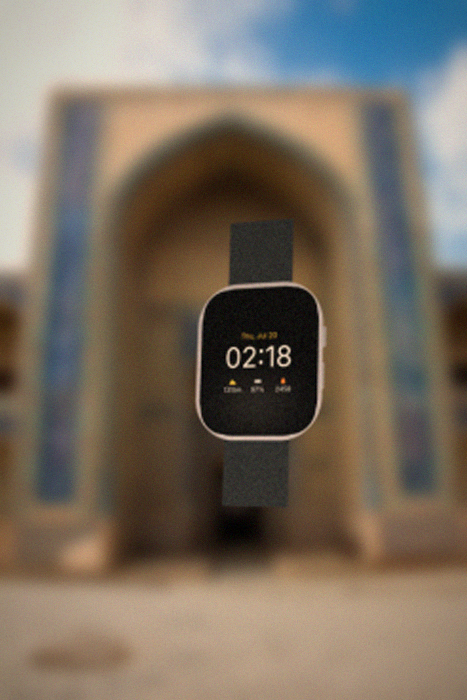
2h18
